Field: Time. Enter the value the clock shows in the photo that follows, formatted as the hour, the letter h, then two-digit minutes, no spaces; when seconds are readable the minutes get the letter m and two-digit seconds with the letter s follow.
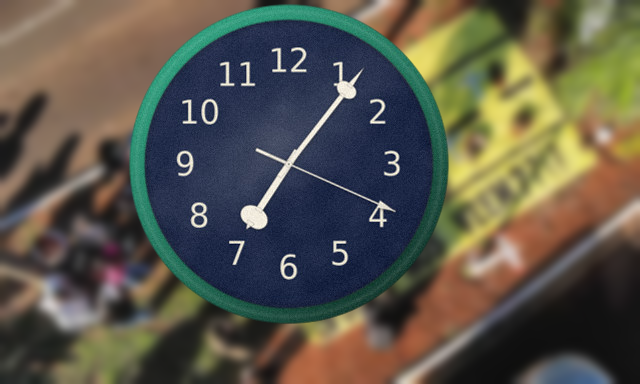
7h06m19s
